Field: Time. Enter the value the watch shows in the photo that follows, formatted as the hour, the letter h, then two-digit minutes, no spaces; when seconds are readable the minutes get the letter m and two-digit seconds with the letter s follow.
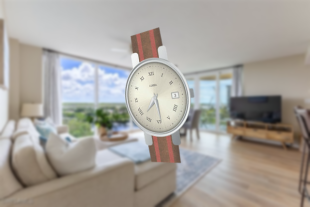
7h29
